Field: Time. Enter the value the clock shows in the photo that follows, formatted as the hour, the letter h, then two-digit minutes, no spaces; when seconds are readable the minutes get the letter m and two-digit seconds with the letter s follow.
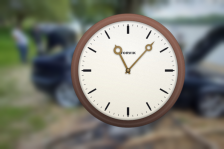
11h07
